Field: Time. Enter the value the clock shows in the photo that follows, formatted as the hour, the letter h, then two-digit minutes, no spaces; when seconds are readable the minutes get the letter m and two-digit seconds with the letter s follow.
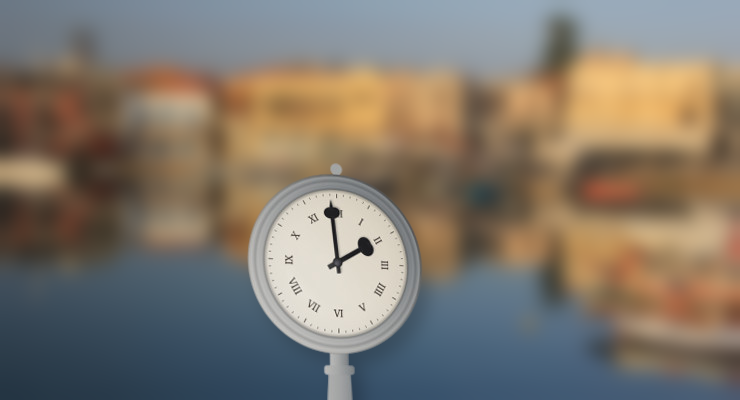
1h59
